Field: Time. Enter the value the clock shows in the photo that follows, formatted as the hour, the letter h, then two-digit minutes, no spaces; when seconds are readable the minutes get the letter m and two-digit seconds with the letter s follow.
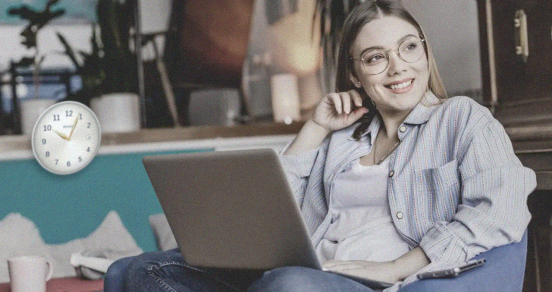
10h04
